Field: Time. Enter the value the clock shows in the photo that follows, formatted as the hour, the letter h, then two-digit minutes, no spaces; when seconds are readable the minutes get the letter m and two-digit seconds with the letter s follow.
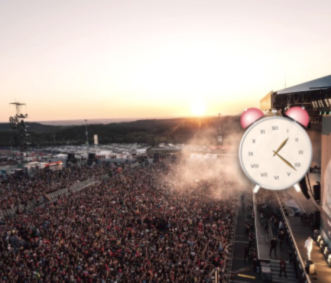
1h22
